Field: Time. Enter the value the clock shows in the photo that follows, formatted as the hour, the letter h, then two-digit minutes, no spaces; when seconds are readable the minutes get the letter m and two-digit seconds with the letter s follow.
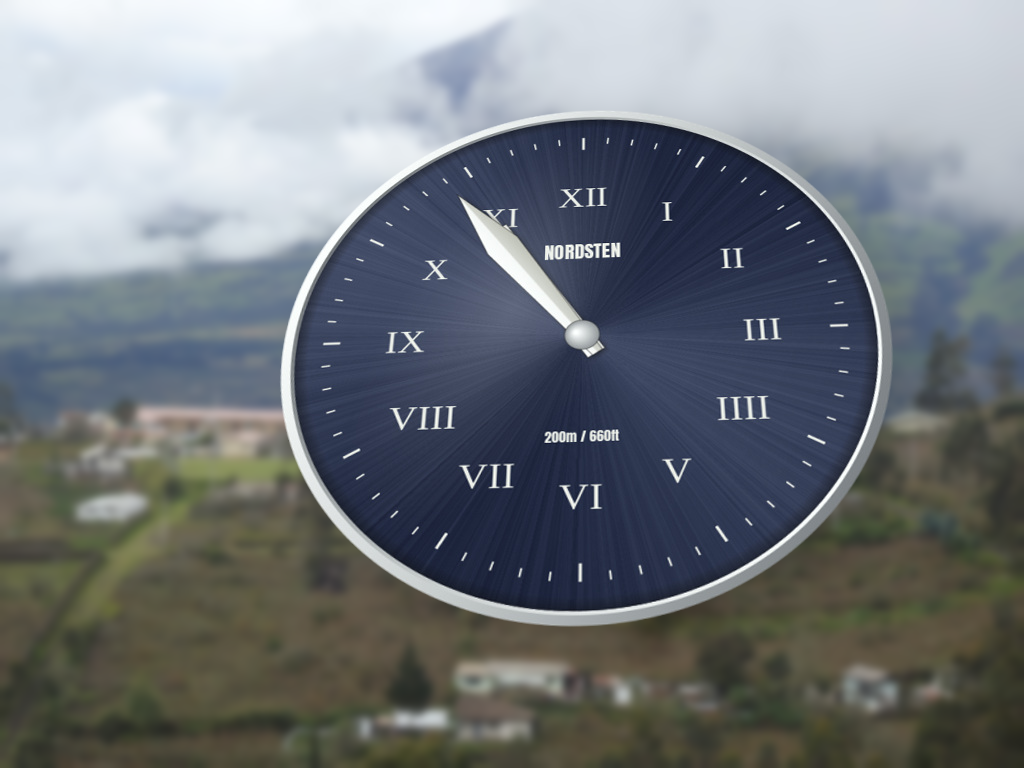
10h54
